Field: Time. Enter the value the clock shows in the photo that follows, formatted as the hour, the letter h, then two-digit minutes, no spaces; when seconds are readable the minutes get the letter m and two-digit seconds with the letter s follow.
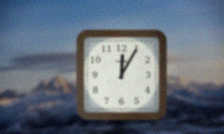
12h05
